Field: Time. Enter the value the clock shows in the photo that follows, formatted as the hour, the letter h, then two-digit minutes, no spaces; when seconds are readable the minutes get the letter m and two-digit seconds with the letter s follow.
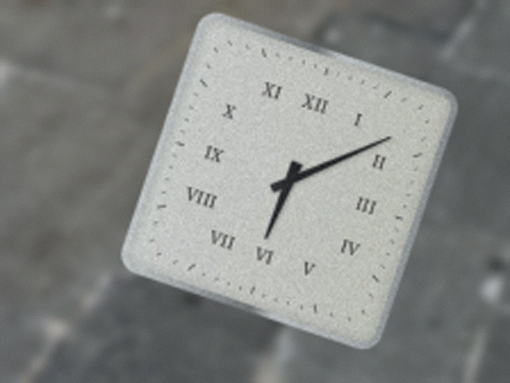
6h08
